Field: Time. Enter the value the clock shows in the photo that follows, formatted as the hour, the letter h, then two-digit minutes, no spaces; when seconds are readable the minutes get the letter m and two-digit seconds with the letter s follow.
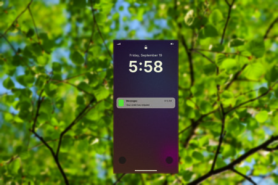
5h58
